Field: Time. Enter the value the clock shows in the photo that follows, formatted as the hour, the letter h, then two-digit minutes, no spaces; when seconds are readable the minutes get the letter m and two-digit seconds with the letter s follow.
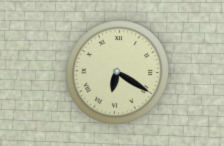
6h20
